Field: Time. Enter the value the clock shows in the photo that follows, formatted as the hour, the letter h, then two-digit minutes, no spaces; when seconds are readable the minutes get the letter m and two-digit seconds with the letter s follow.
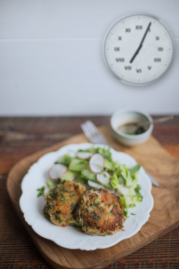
7h04
